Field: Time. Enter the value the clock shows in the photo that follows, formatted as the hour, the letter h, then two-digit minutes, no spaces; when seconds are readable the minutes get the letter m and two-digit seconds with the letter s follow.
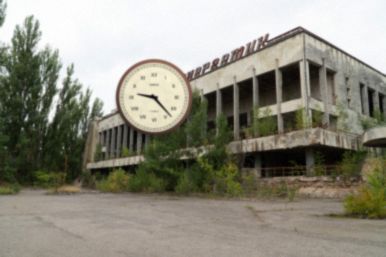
9h23
